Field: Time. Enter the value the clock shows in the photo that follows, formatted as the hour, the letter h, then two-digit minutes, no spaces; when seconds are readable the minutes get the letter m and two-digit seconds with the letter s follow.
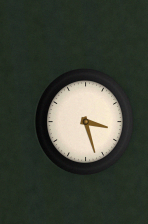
3h27
